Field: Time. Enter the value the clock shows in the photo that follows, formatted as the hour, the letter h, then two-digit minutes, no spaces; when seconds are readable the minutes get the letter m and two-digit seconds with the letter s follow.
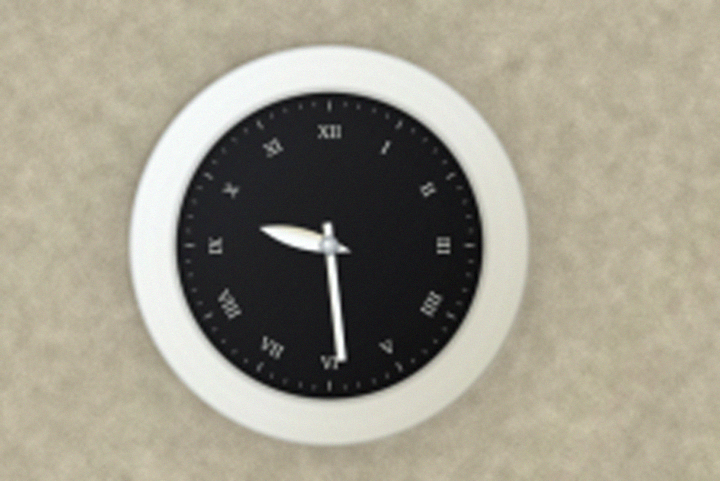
9h29
